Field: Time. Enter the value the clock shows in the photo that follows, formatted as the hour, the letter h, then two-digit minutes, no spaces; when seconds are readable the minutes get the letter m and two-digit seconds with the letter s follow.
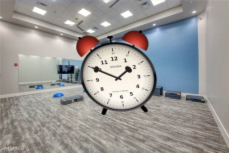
1h50
